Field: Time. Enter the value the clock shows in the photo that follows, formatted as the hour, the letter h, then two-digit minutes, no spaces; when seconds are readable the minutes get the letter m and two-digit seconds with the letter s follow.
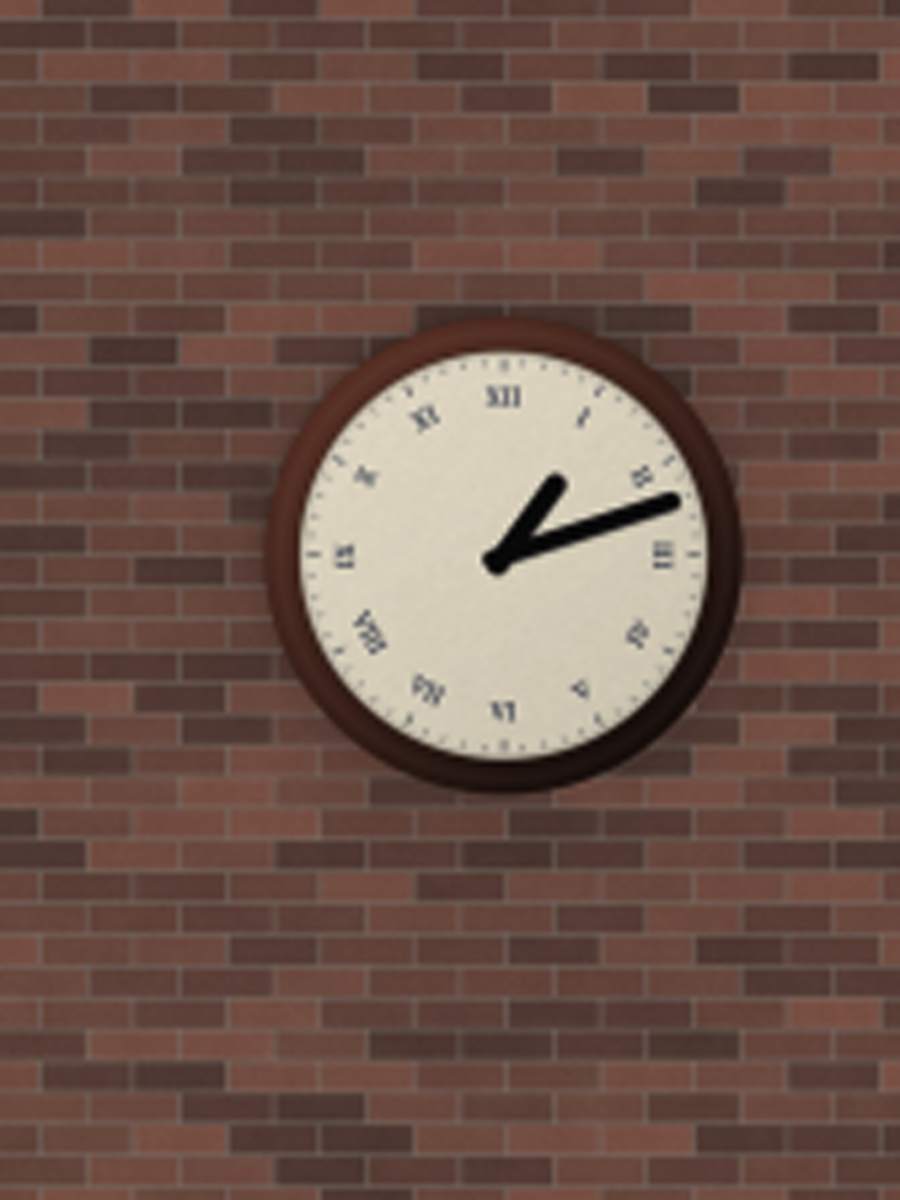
1h12
